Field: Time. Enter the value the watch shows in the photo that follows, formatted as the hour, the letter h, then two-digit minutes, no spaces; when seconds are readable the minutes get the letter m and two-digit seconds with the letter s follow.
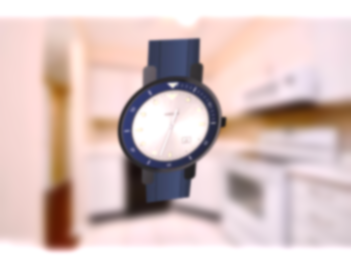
12h33
